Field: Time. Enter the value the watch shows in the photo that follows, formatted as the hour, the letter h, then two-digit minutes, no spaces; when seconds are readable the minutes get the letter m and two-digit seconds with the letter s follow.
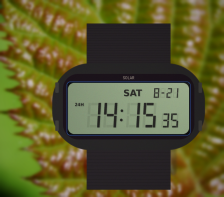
14h15m35s
